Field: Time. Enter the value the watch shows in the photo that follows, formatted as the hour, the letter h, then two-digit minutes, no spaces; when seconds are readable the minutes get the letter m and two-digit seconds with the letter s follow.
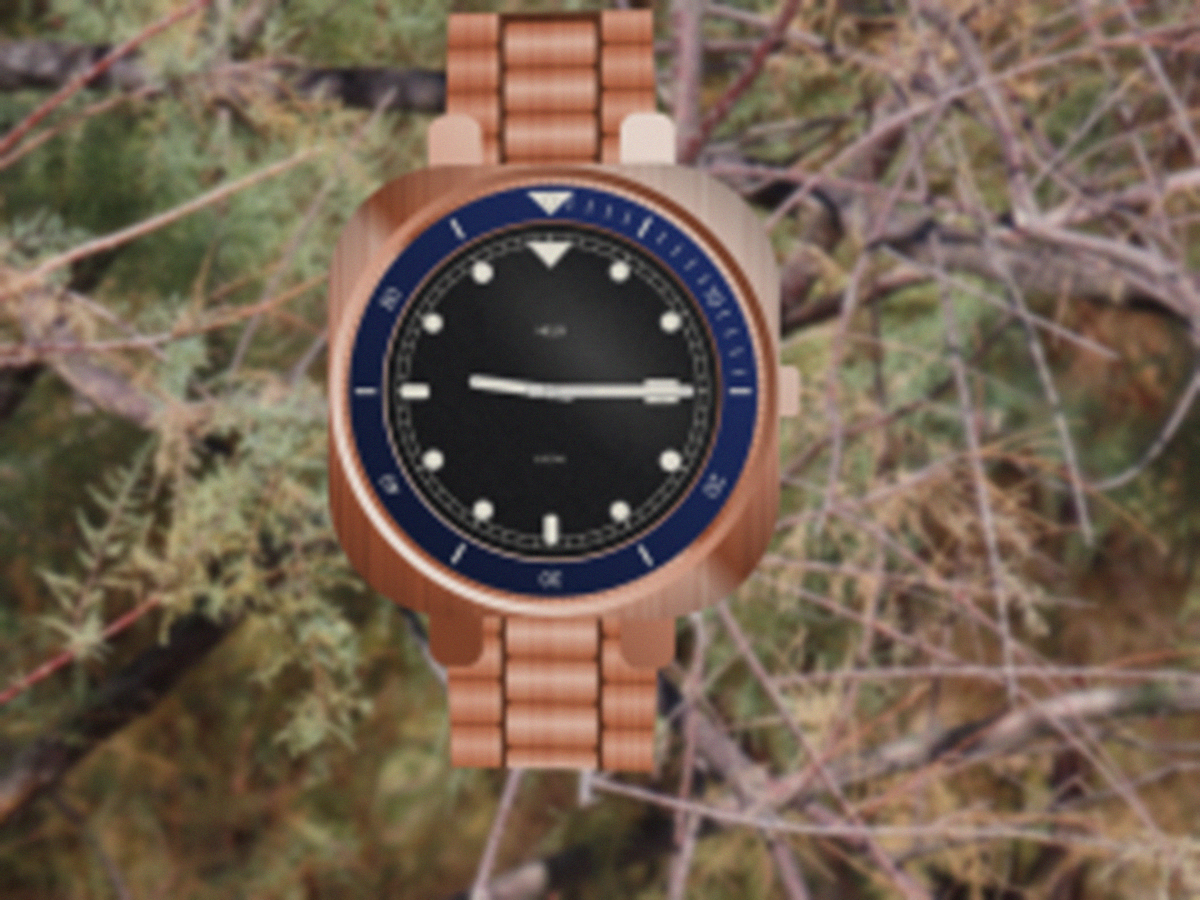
9h15
